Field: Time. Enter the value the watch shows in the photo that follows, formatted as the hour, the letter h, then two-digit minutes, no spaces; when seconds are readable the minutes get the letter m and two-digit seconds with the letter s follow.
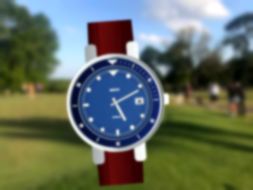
5h11
